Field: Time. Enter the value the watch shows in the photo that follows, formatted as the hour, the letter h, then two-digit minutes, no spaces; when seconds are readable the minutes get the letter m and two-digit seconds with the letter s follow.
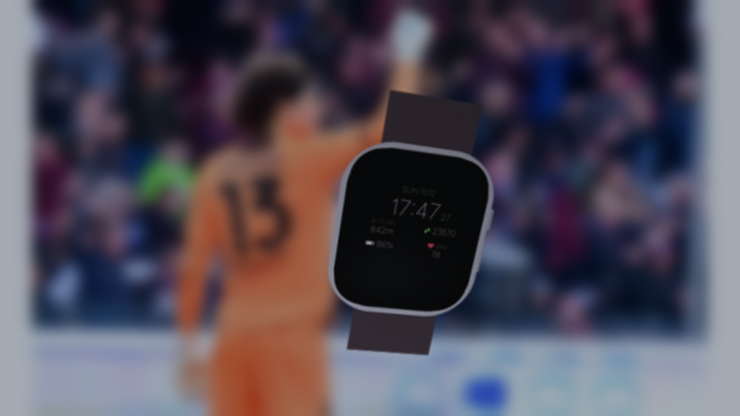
17h47
